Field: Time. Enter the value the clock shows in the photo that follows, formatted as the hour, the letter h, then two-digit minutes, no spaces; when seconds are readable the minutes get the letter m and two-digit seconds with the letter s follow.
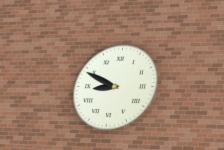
8h49
